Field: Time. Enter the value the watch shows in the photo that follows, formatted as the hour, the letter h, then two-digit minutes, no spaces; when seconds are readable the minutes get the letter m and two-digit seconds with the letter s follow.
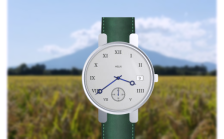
3h39
